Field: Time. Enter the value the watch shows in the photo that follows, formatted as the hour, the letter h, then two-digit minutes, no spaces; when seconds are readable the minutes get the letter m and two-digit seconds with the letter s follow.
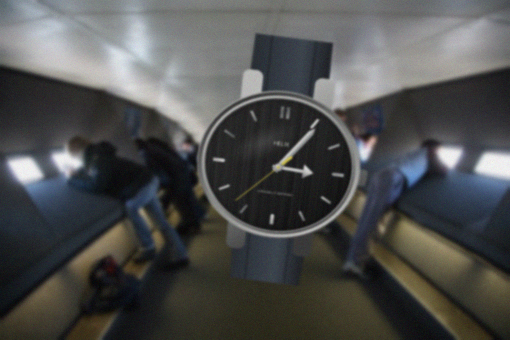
3h05m37s
